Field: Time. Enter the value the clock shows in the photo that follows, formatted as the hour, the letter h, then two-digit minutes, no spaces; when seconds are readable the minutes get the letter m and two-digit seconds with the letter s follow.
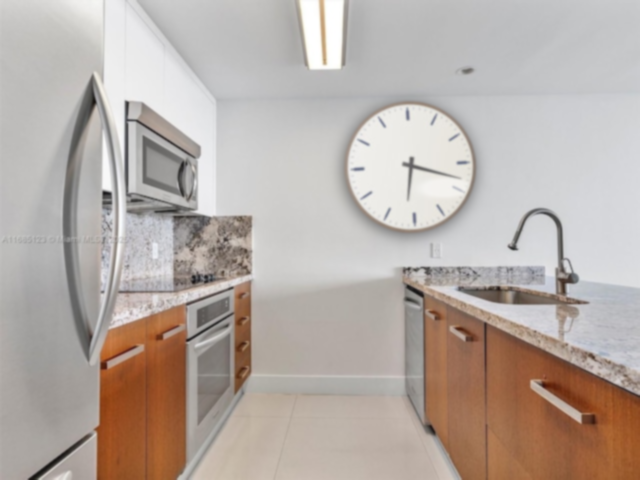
6h18
